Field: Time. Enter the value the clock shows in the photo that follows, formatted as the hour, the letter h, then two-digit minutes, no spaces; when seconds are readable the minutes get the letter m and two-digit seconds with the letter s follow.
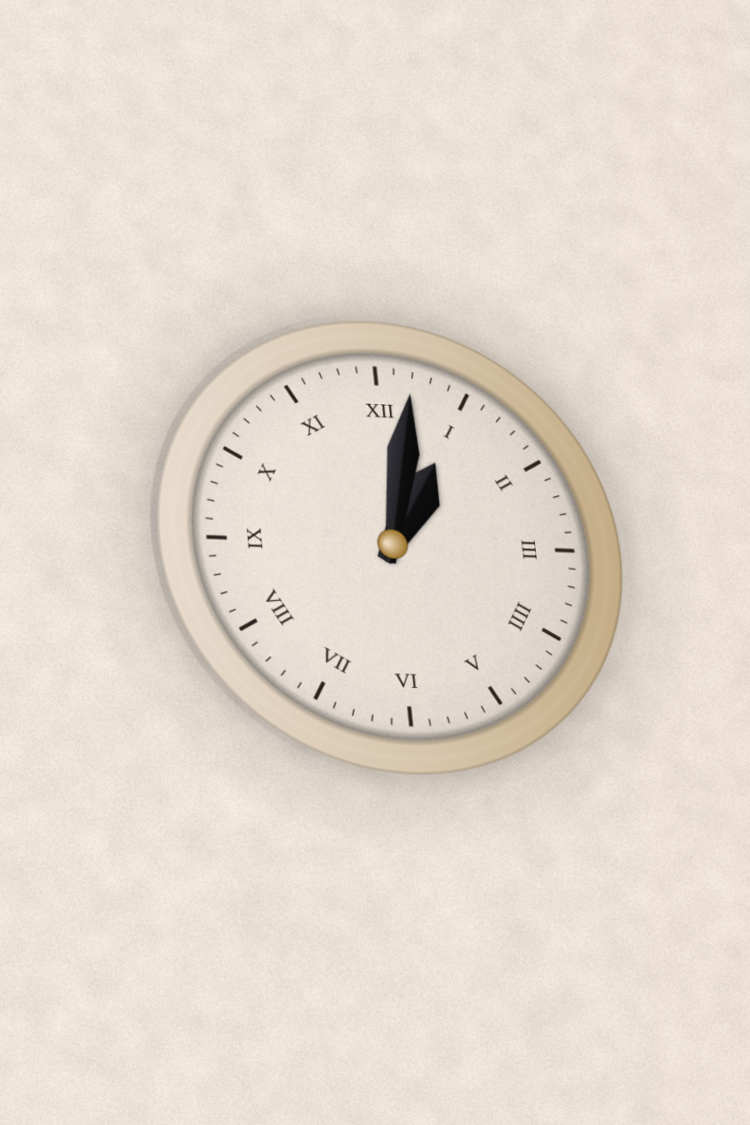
1h02
